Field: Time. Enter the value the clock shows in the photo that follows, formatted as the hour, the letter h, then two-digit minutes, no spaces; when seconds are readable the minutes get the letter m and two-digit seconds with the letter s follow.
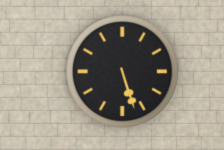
5h27
